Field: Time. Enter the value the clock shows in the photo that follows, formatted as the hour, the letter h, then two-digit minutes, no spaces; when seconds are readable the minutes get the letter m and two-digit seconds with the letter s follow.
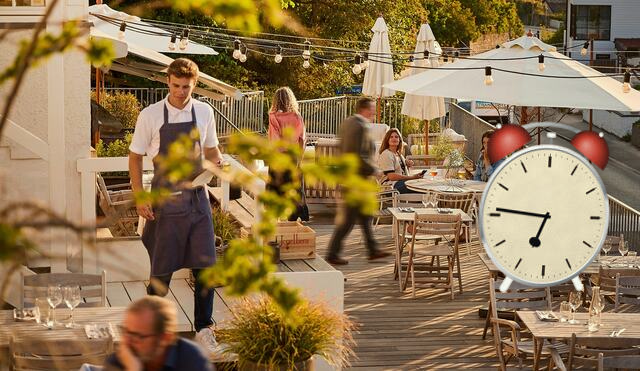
6h46
